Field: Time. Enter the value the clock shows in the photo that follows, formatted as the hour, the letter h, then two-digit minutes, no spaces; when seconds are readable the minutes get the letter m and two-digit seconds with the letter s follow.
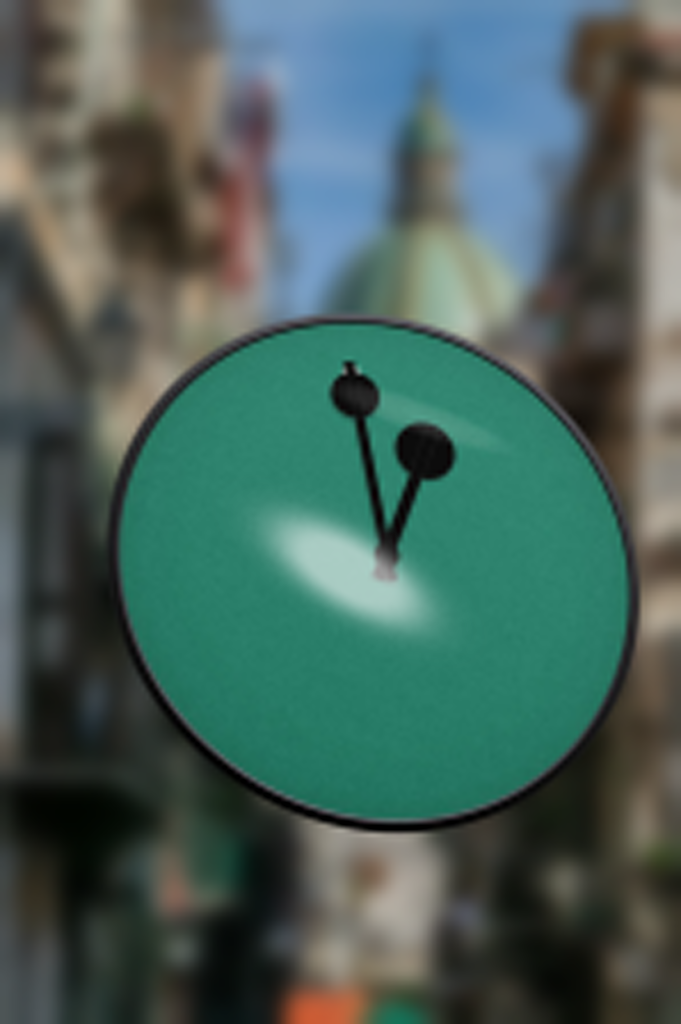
1h00
